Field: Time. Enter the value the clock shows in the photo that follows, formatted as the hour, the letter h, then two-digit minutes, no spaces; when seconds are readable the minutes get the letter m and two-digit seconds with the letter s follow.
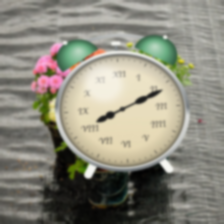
8h11
